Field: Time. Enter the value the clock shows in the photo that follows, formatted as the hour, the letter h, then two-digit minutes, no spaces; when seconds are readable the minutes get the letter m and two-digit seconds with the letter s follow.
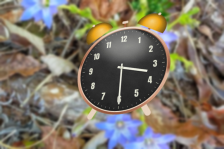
3h30
